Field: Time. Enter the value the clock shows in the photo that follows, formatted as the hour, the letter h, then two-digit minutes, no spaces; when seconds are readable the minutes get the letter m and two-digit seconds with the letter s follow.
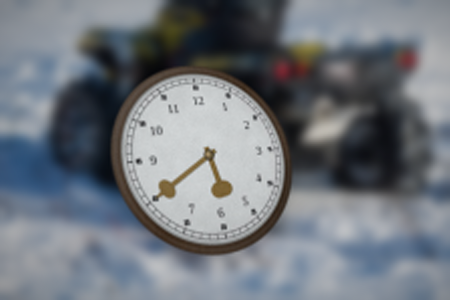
5h40
